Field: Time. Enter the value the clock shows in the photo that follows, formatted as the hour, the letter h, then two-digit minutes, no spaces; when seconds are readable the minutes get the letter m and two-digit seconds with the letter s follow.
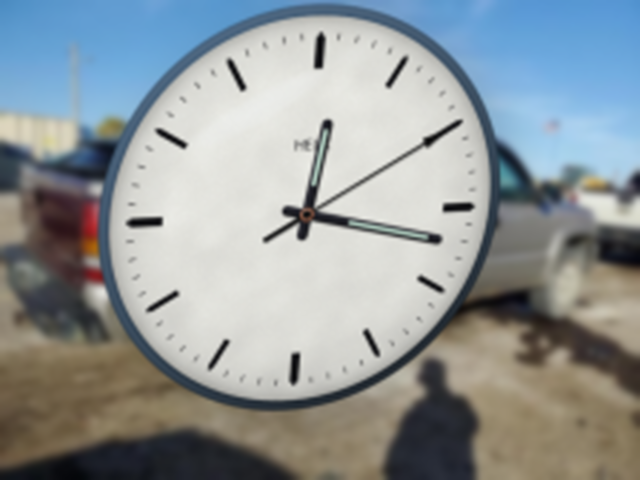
12h17m10s
